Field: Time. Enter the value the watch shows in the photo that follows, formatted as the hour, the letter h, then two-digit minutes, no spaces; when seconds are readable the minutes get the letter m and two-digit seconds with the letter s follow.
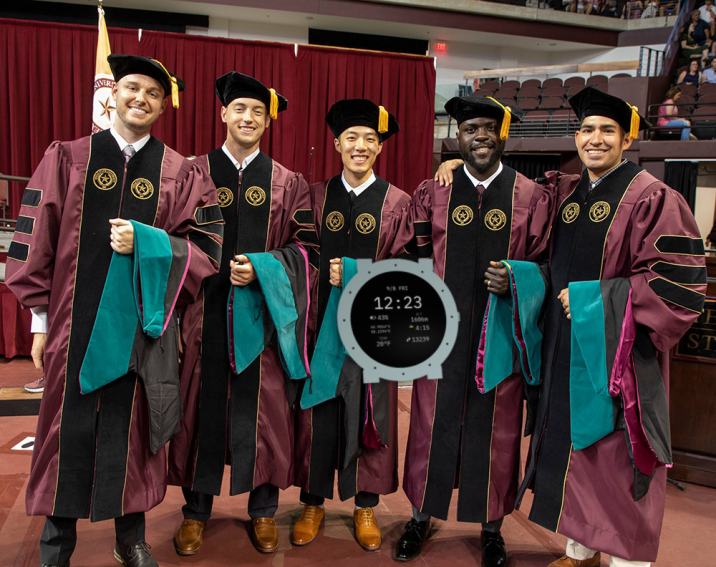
12h23
